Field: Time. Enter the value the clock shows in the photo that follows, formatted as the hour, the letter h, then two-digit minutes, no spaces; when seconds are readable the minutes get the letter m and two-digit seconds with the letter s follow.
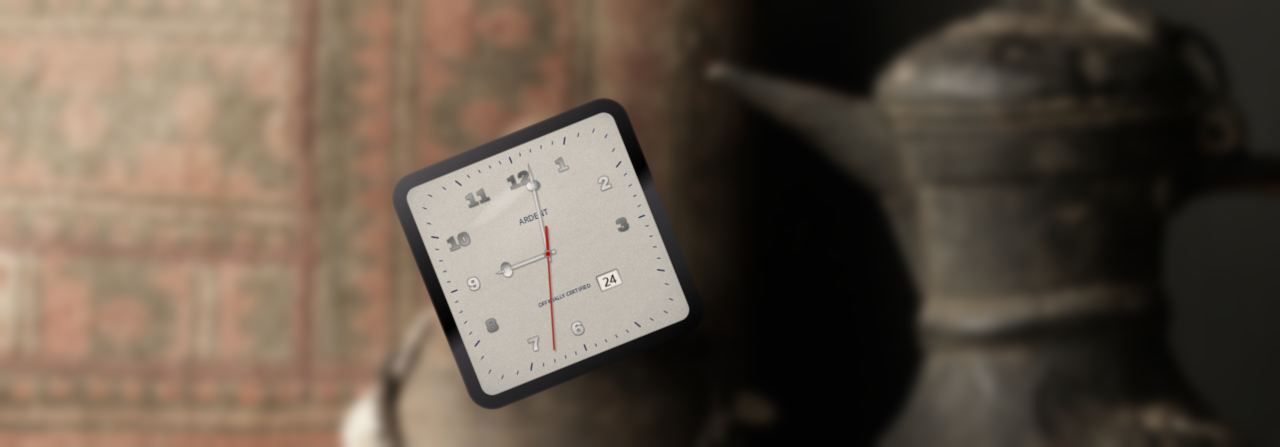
9h01m33s
